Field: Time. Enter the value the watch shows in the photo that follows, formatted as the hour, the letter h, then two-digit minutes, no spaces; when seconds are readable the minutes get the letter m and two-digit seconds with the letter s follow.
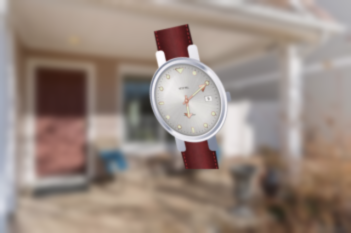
6h10
